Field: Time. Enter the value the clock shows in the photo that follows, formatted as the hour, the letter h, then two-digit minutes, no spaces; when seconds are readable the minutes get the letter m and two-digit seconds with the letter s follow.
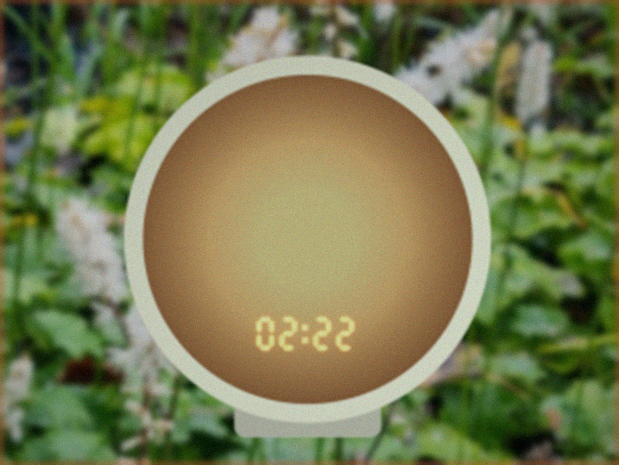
2h22
